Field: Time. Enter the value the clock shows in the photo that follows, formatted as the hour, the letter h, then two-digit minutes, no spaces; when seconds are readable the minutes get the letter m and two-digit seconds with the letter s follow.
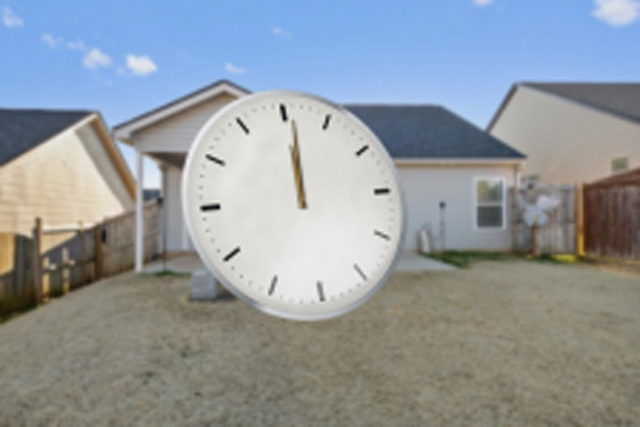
12h01
